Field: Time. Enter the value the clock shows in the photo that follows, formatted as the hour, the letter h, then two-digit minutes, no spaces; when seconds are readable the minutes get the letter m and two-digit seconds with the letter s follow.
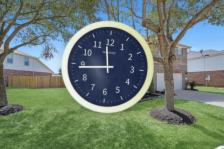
11h44
